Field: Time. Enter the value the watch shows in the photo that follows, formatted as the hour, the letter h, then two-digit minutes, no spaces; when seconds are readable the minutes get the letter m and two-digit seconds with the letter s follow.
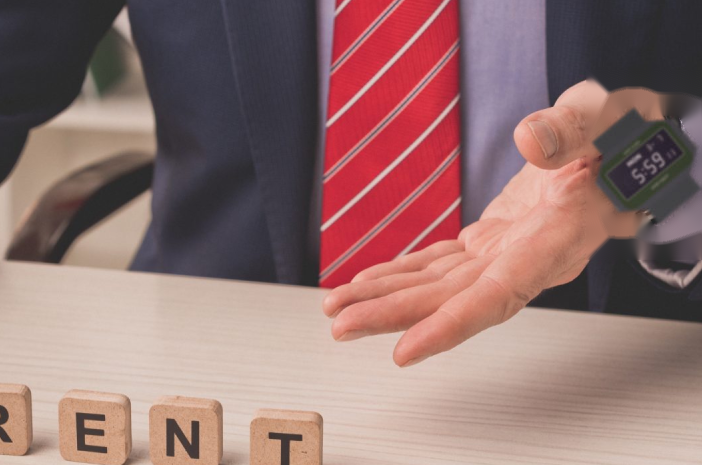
5h59
